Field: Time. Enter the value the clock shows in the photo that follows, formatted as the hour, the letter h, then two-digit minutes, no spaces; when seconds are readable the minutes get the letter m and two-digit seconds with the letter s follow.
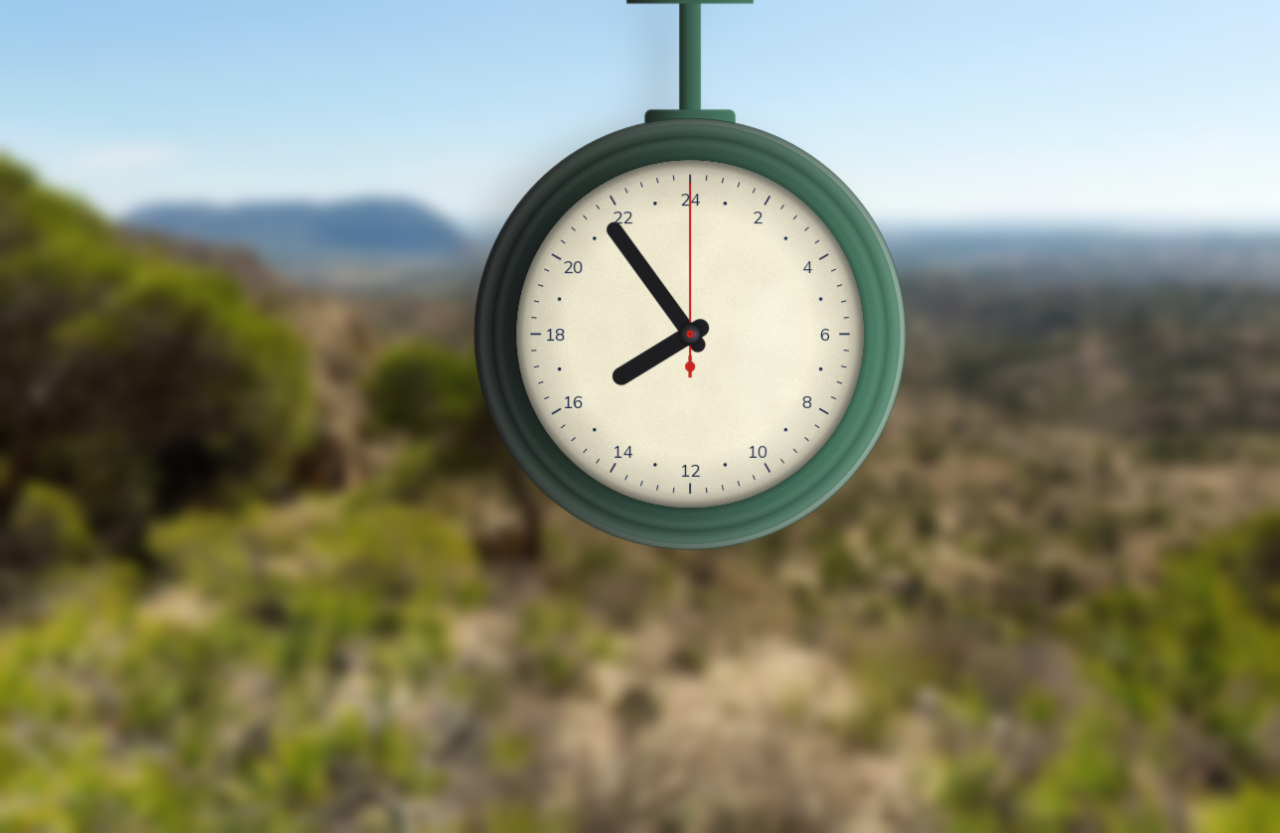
15h54m00s
